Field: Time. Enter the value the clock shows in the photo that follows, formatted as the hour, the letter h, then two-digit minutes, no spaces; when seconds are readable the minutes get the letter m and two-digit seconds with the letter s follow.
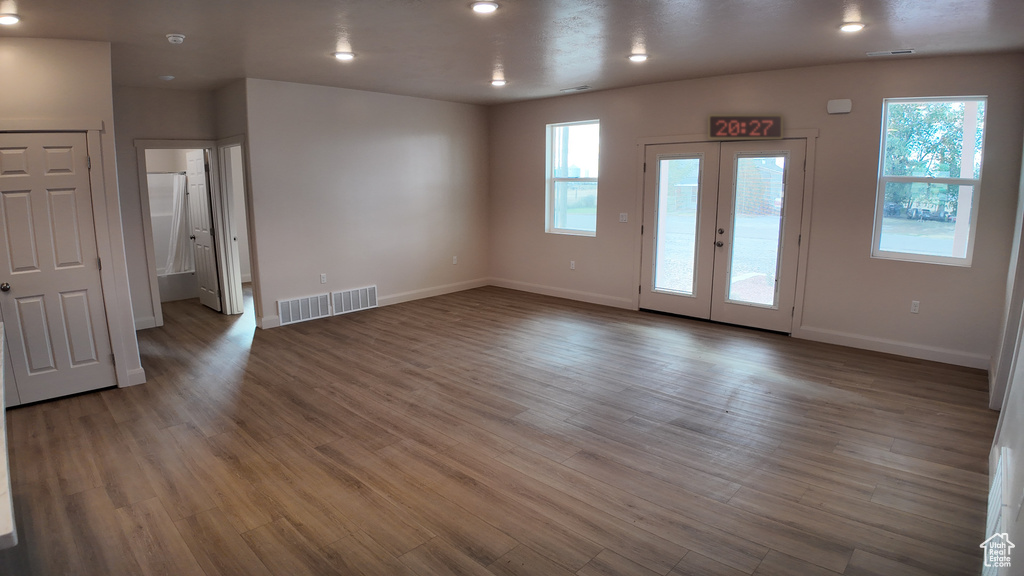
20h27
